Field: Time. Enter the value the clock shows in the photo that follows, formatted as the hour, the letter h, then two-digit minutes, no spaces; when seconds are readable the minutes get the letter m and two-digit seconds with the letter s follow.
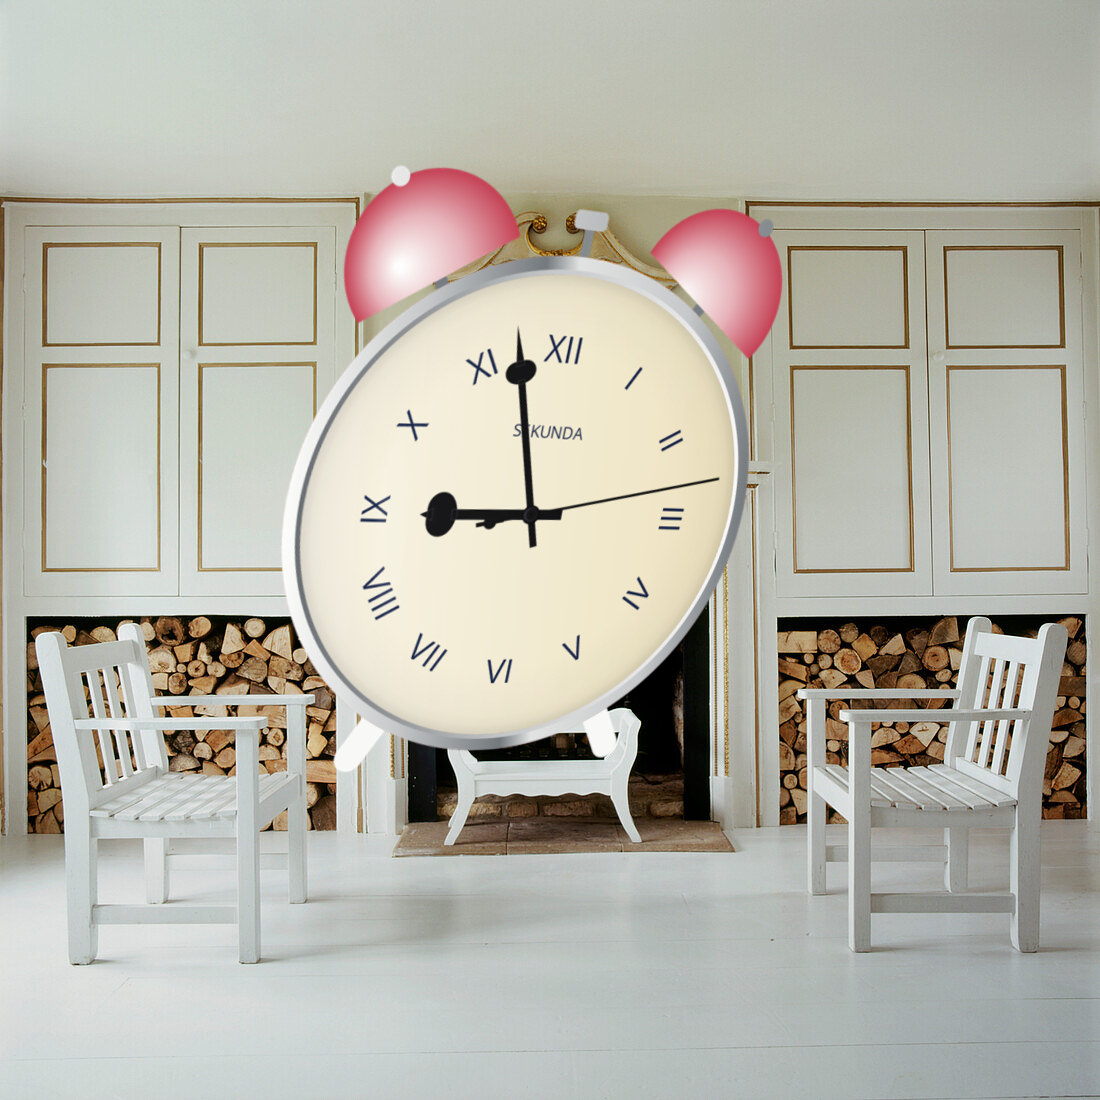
8h57m13s
